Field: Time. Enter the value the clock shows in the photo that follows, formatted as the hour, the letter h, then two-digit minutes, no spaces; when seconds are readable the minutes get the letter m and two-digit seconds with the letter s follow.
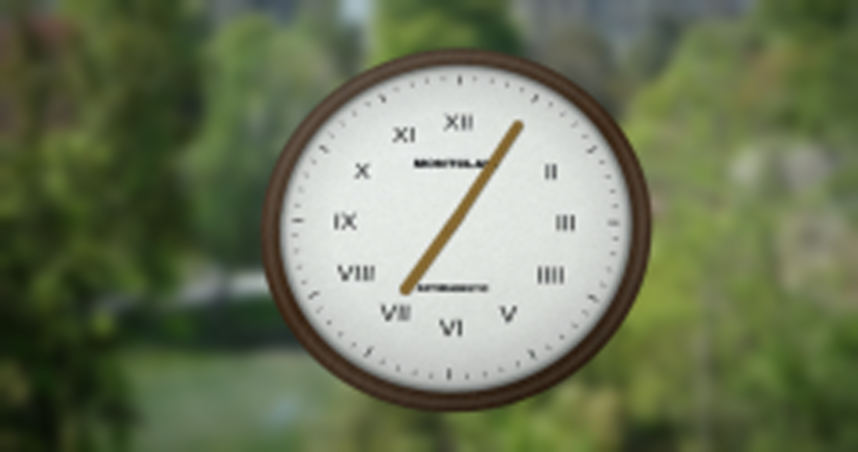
7h05
